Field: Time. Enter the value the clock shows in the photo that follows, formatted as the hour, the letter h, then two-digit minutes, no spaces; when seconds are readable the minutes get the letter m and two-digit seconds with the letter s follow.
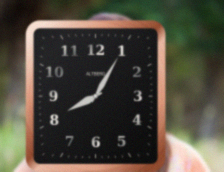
8h05
